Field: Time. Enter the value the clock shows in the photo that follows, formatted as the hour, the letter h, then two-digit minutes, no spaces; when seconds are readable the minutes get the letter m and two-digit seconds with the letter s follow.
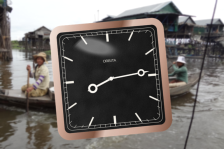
8h14
